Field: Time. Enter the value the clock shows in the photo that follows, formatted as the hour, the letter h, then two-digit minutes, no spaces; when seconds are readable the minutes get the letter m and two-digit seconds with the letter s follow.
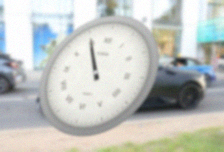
10h55
